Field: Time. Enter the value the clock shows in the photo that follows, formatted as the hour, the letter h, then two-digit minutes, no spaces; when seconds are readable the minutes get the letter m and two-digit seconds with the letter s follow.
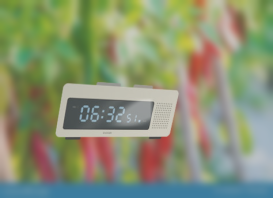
6h32m51s
